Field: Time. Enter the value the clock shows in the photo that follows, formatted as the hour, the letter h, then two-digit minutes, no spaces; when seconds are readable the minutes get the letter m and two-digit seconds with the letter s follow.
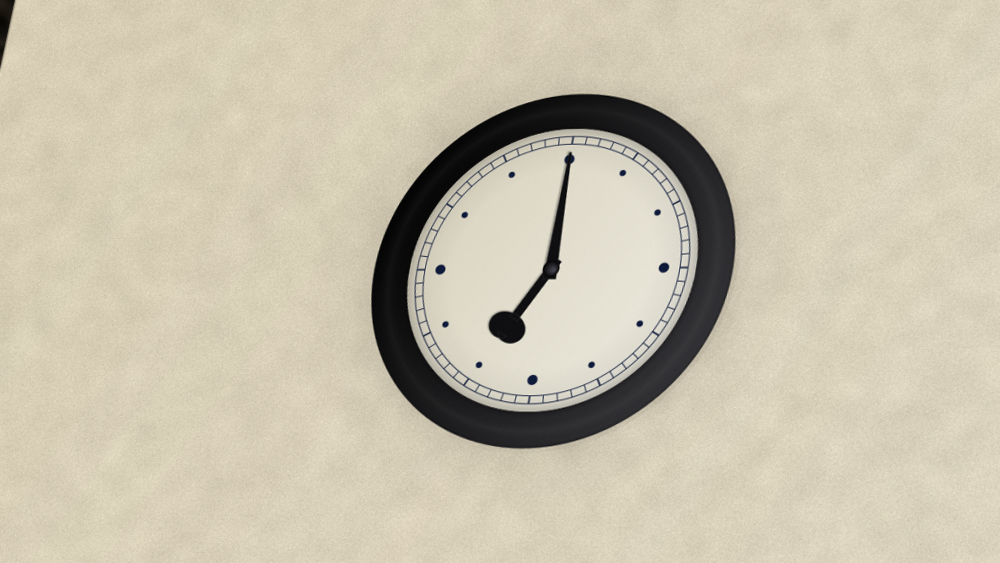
7h00
